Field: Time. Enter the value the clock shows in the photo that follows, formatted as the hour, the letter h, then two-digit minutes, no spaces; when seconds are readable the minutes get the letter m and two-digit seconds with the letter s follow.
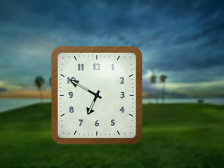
6h50
